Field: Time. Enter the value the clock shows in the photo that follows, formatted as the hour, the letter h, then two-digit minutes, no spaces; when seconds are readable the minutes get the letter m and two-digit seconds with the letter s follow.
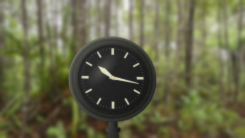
10h17
